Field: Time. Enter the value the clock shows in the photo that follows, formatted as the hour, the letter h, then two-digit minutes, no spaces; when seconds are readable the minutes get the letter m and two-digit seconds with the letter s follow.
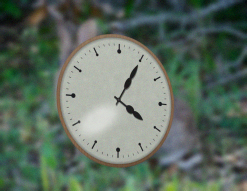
4h05
